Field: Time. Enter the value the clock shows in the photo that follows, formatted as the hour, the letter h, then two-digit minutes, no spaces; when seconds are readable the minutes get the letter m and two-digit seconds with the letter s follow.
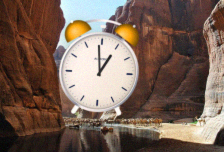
12h59
